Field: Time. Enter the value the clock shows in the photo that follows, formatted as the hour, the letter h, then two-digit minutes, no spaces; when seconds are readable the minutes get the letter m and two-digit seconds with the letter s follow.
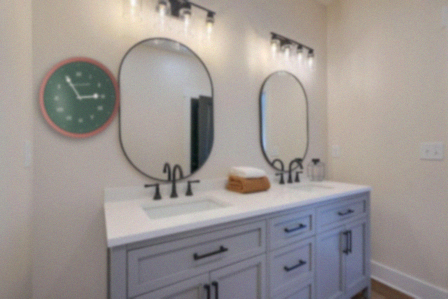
2h55
